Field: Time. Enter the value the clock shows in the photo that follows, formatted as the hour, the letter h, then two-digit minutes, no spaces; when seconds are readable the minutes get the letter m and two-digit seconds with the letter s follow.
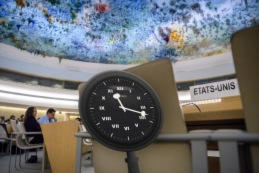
11h18
